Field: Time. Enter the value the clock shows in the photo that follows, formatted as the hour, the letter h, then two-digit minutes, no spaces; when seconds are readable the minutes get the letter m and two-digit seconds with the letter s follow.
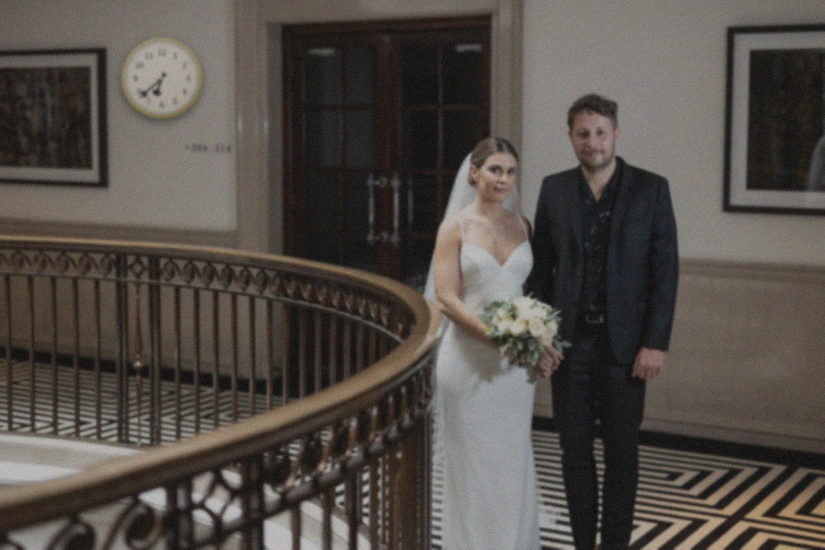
6h38
